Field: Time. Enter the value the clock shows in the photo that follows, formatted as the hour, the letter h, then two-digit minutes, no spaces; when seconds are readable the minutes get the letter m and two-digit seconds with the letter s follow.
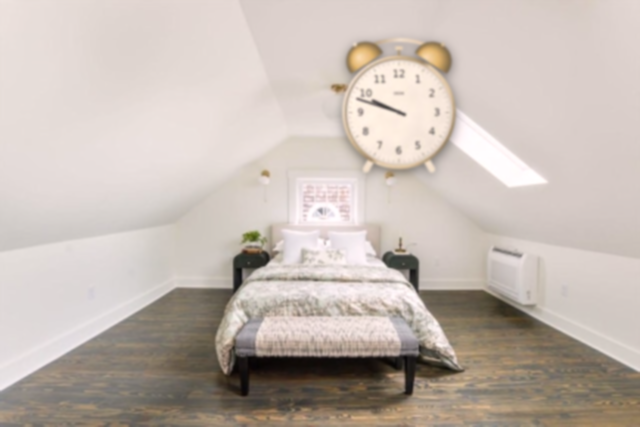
9h48
